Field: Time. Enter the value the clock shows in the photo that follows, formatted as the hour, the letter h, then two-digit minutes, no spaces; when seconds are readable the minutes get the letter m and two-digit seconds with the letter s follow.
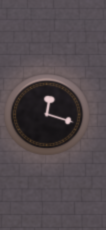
12h18
